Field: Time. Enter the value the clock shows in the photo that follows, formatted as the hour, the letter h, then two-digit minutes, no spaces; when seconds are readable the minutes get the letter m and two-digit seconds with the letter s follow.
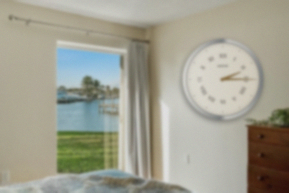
2h15
